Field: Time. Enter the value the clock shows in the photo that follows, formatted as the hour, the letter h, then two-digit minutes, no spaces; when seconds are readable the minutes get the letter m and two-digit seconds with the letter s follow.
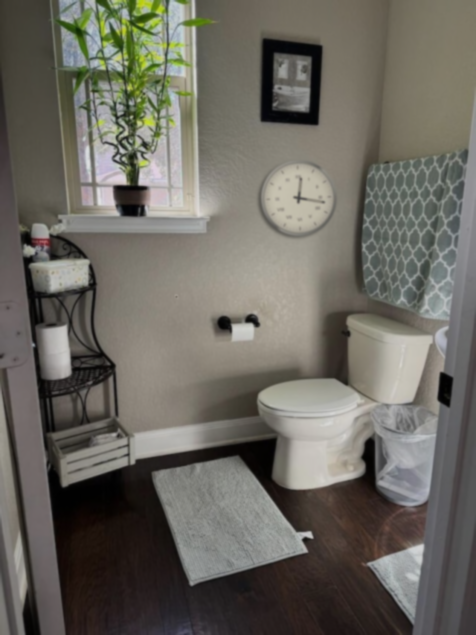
12h17
